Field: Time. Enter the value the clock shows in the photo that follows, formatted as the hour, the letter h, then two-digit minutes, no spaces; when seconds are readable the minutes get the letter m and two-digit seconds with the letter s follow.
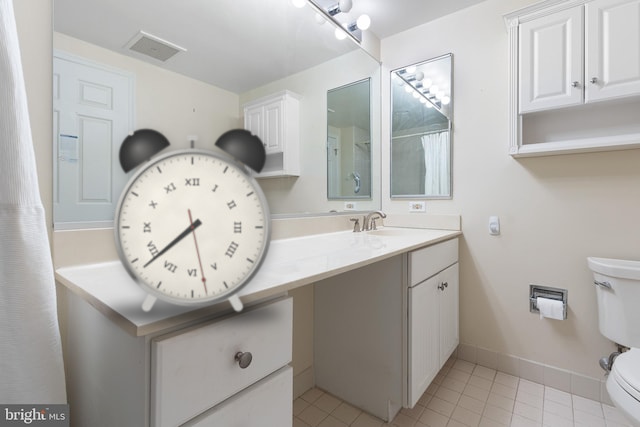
7h38m28s
